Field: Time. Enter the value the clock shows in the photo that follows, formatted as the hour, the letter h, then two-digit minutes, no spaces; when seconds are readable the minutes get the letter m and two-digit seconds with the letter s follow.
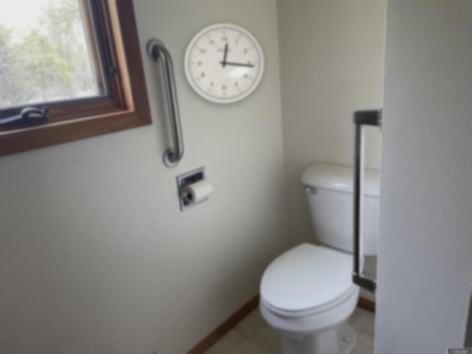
12h16
